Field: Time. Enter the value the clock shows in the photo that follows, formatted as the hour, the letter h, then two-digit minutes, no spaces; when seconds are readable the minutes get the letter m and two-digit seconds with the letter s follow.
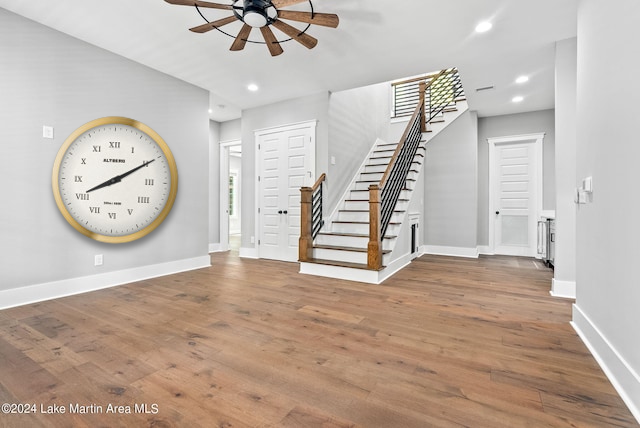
8h10
